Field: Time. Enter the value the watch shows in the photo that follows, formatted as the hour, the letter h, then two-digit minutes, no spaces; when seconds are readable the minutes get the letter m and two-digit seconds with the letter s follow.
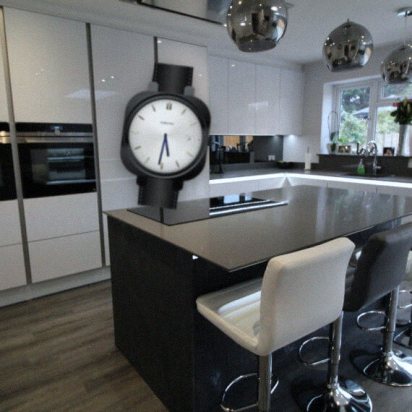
5h31
